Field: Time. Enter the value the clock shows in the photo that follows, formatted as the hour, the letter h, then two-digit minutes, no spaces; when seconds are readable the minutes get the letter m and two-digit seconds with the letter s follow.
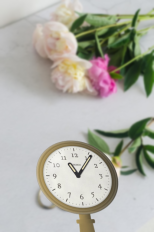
11h06
